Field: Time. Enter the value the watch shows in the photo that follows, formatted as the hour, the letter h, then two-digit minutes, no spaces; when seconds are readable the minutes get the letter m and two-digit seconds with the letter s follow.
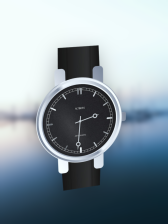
2h31
